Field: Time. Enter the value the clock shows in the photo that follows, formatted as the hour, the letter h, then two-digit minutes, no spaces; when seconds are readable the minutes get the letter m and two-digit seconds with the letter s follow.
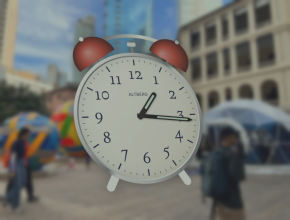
1h16
